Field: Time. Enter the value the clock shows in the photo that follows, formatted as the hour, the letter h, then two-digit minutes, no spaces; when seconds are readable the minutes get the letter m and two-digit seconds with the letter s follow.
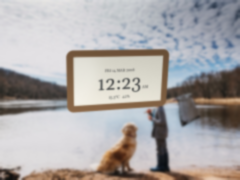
12h23
